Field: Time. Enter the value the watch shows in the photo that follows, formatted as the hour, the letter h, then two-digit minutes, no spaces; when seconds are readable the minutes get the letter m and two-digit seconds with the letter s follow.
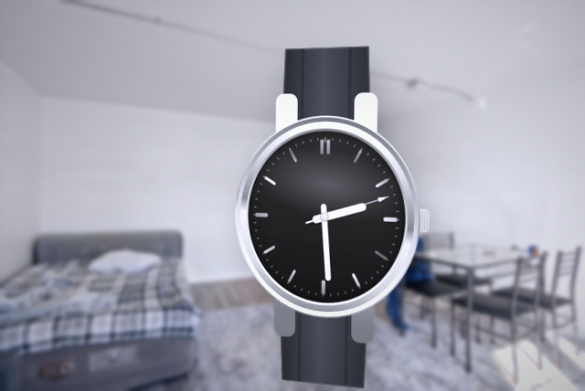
2h29m12s
